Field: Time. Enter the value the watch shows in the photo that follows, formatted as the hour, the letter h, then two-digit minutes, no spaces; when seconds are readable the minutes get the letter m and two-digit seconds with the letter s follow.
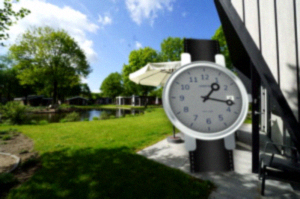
1h17
